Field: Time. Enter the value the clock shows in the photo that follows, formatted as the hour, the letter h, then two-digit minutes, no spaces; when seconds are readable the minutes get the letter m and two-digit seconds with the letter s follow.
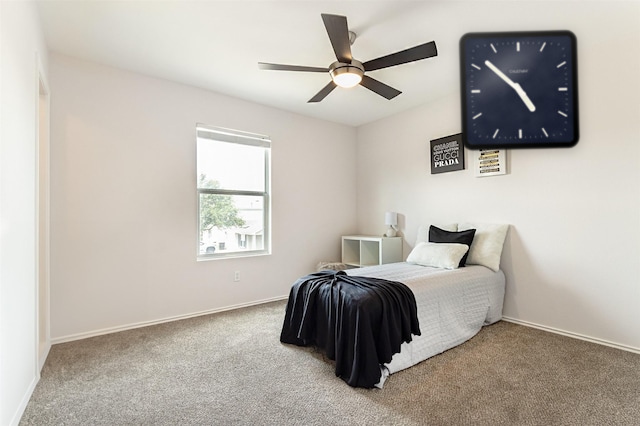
4h52
